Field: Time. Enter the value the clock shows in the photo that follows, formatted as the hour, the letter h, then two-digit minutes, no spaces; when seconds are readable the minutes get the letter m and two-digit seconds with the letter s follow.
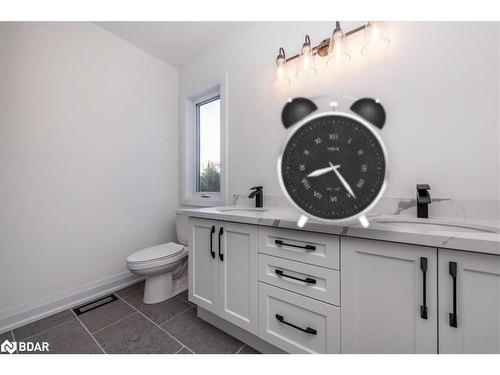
8h24
